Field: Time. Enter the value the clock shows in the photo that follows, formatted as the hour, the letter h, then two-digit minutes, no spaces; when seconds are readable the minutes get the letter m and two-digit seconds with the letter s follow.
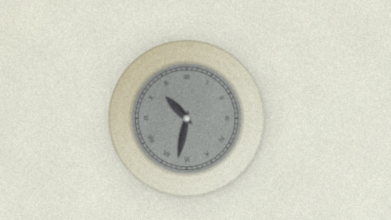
10h32
